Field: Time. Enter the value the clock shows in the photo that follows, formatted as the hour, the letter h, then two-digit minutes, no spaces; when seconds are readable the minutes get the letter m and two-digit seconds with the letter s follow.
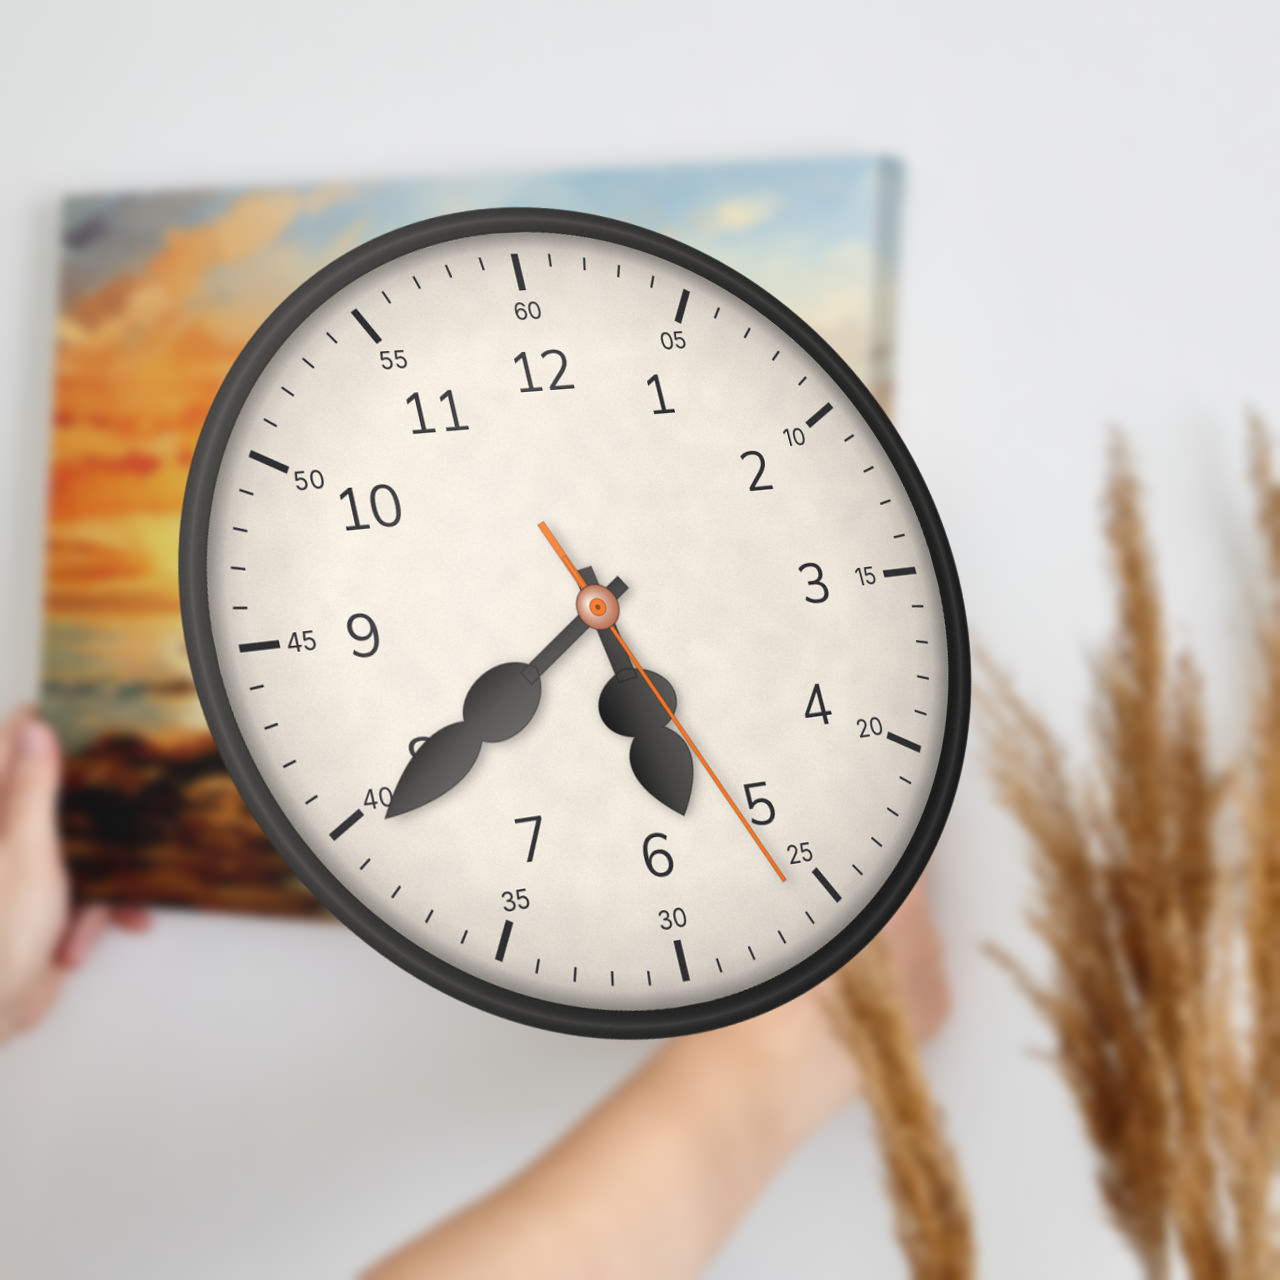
5h39m26s
